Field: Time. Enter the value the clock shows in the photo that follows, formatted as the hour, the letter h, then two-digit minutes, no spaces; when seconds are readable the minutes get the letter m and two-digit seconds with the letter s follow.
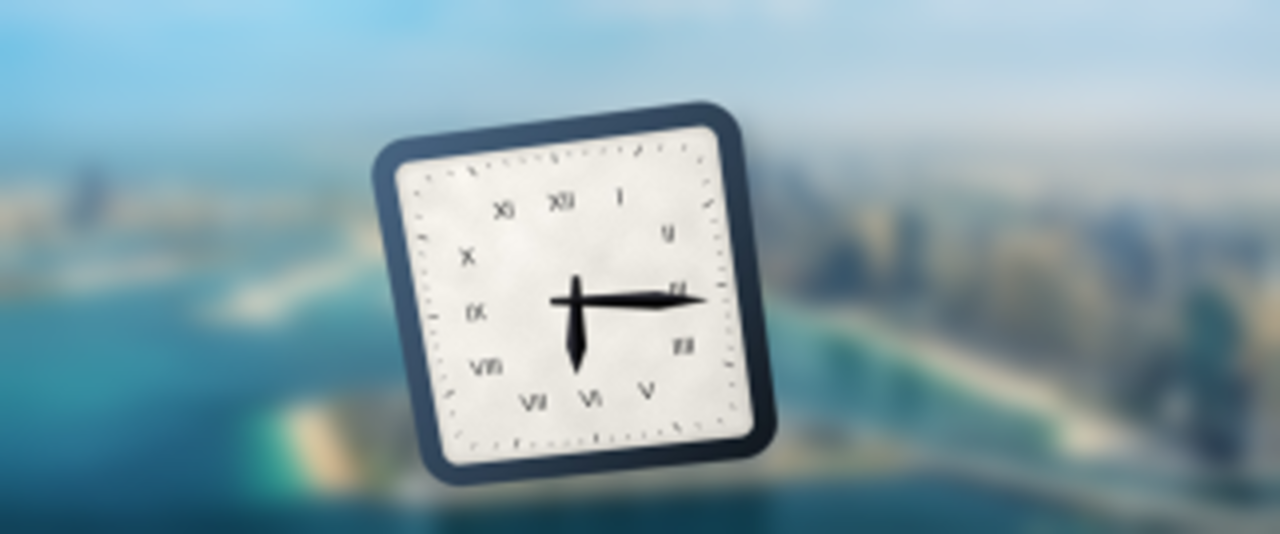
6h16
